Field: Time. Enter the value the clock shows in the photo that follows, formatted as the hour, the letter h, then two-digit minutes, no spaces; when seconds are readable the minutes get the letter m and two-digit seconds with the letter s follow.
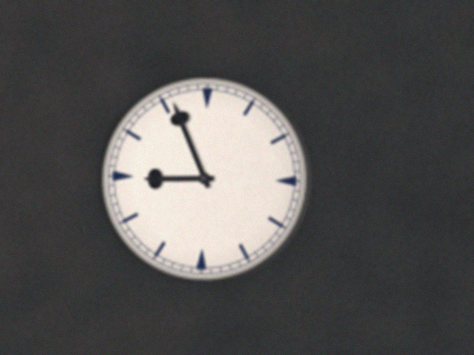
8h56
